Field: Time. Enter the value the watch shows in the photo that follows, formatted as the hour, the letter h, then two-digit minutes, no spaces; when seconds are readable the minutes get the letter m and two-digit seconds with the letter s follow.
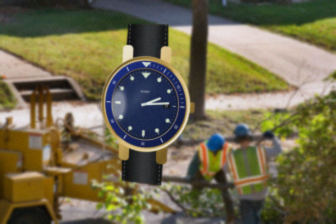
2h14
